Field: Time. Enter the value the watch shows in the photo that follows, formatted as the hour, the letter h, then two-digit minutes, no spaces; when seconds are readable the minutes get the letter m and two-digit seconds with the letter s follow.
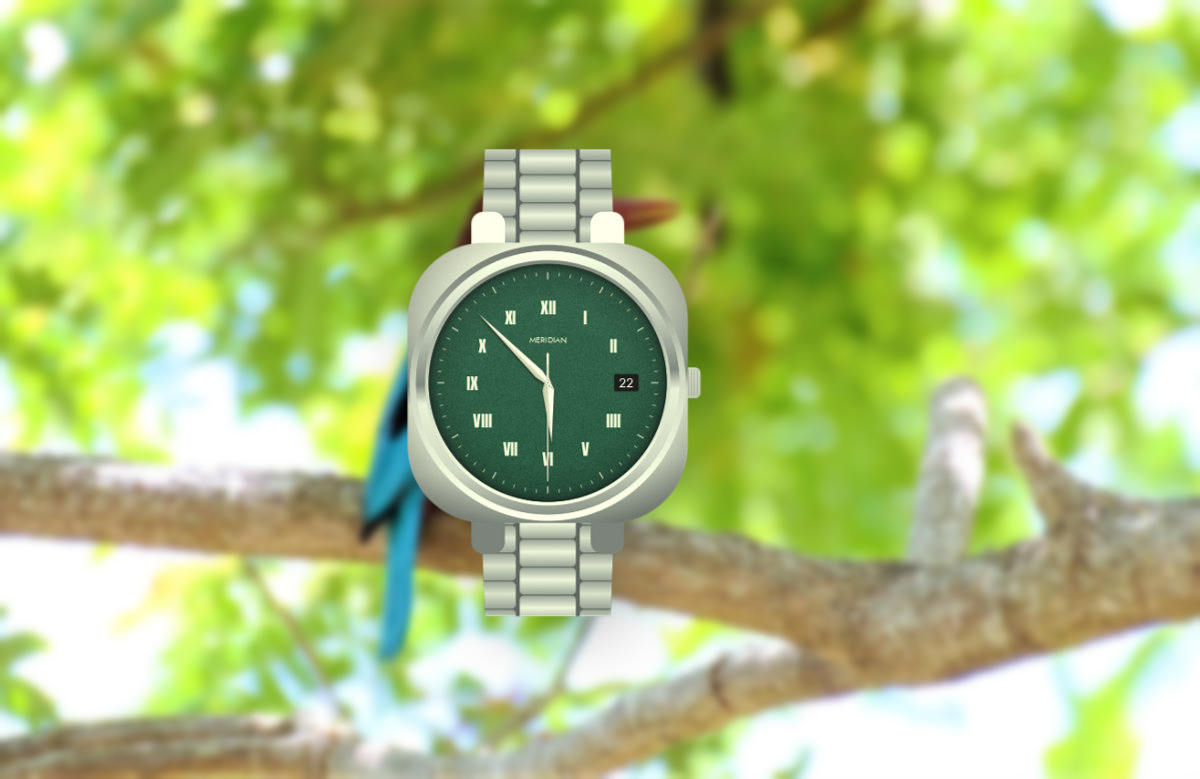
5h52m30s
